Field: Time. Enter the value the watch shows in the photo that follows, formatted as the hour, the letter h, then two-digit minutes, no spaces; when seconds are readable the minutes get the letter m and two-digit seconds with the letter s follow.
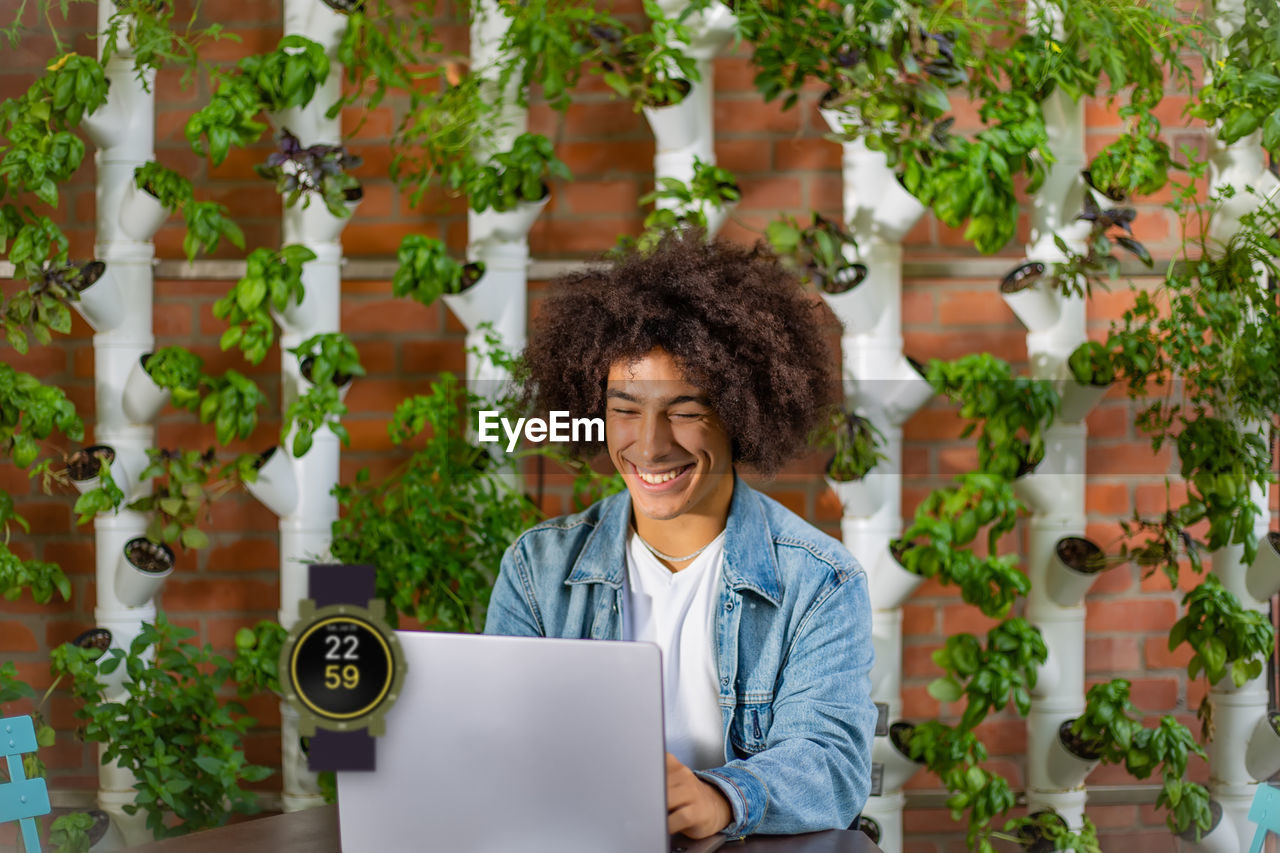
22h59
